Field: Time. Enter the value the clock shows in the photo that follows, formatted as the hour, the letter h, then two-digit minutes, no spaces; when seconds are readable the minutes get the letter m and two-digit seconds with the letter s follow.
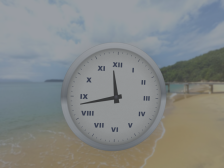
11h43
